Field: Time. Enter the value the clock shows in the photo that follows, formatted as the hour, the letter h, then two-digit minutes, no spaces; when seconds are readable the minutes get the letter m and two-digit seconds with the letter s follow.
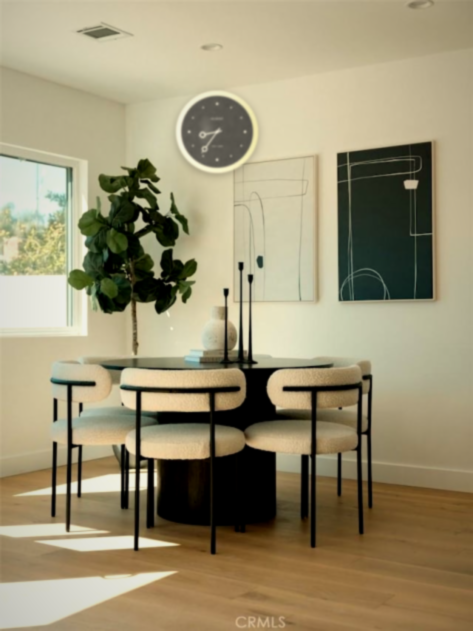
8h36
